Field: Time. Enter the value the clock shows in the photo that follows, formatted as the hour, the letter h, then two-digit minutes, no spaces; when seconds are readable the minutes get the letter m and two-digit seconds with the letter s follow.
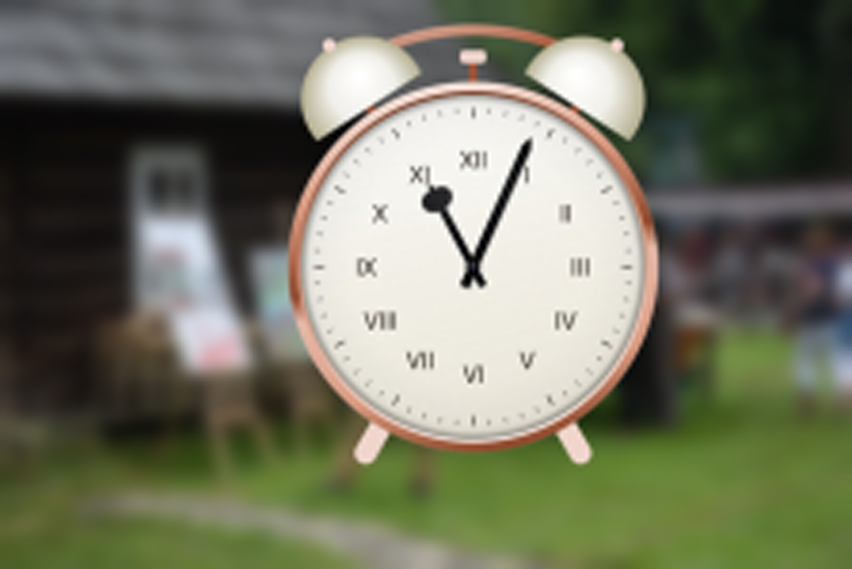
11h04
